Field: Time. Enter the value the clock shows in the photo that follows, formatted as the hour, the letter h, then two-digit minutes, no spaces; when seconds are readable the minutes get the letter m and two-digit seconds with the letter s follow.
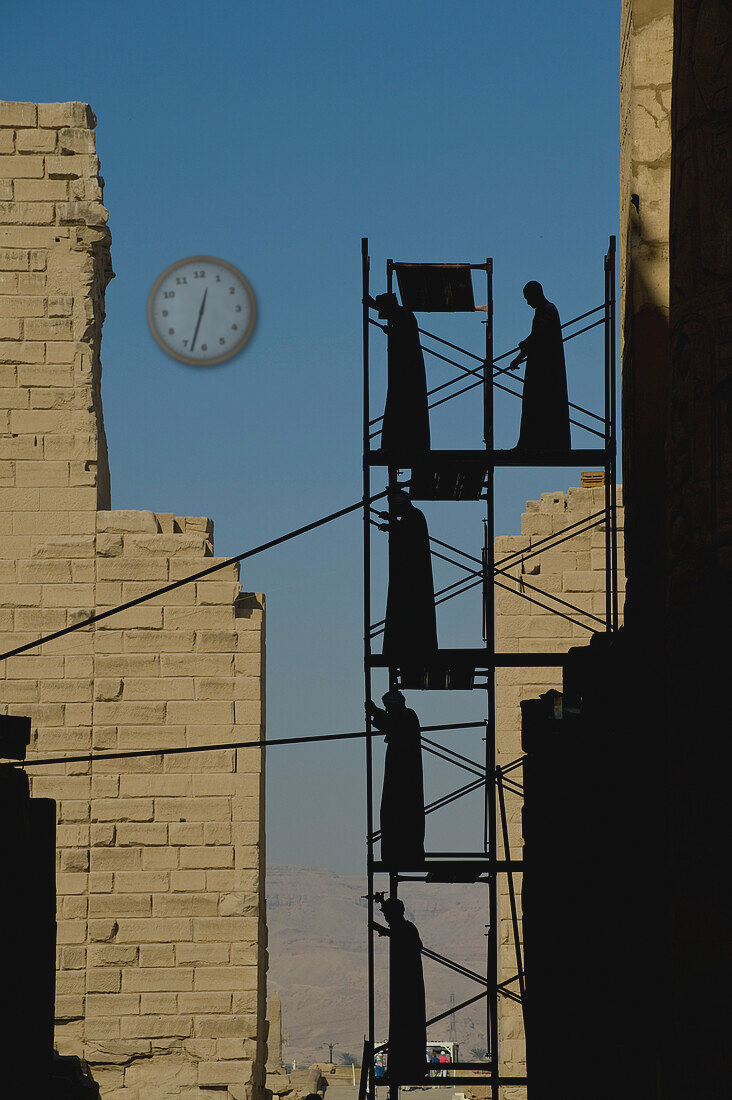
12h33
